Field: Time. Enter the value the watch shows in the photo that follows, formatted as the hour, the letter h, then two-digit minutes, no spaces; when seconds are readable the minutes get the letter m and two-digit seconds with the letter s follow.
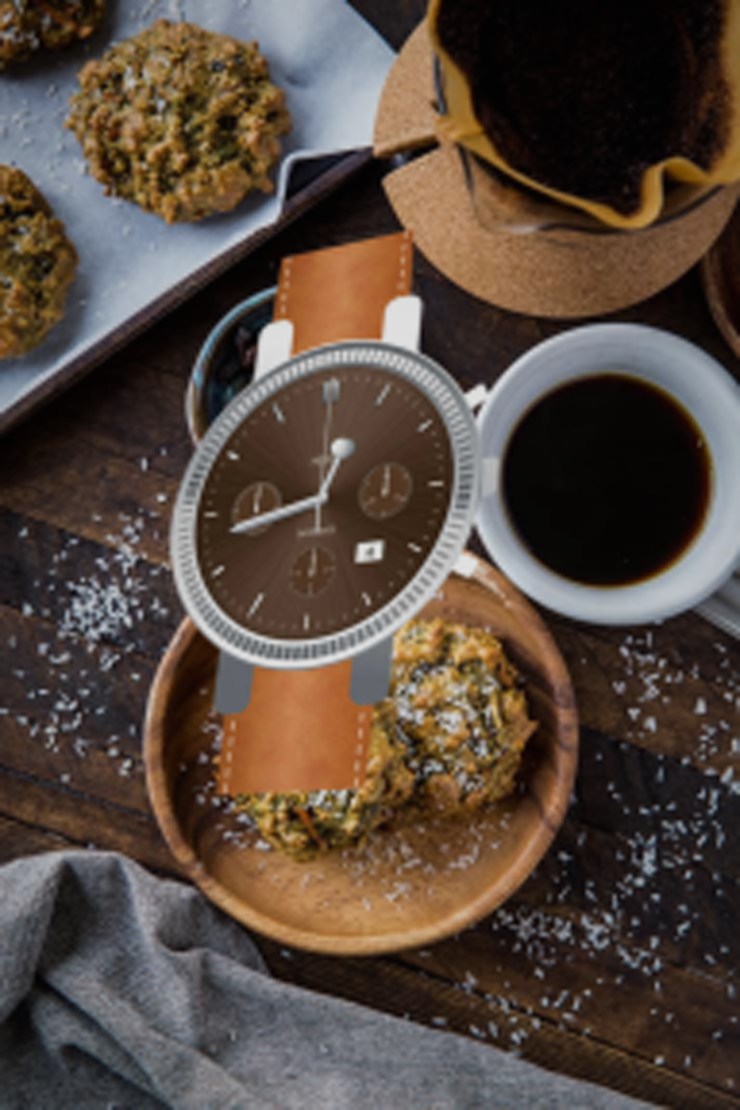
12h43
